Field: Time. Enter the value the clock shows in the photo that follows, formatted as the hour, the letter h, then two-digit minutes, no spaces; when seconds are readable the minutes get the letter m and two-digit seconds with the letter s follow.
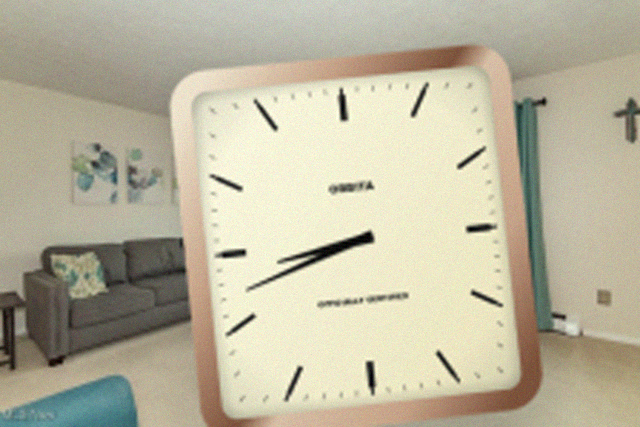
8h42
